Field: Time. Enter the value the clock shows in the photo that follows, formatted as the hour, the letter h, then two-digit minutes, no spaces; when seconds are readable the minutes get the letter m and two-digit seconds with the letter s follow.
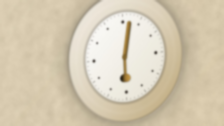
6h02
